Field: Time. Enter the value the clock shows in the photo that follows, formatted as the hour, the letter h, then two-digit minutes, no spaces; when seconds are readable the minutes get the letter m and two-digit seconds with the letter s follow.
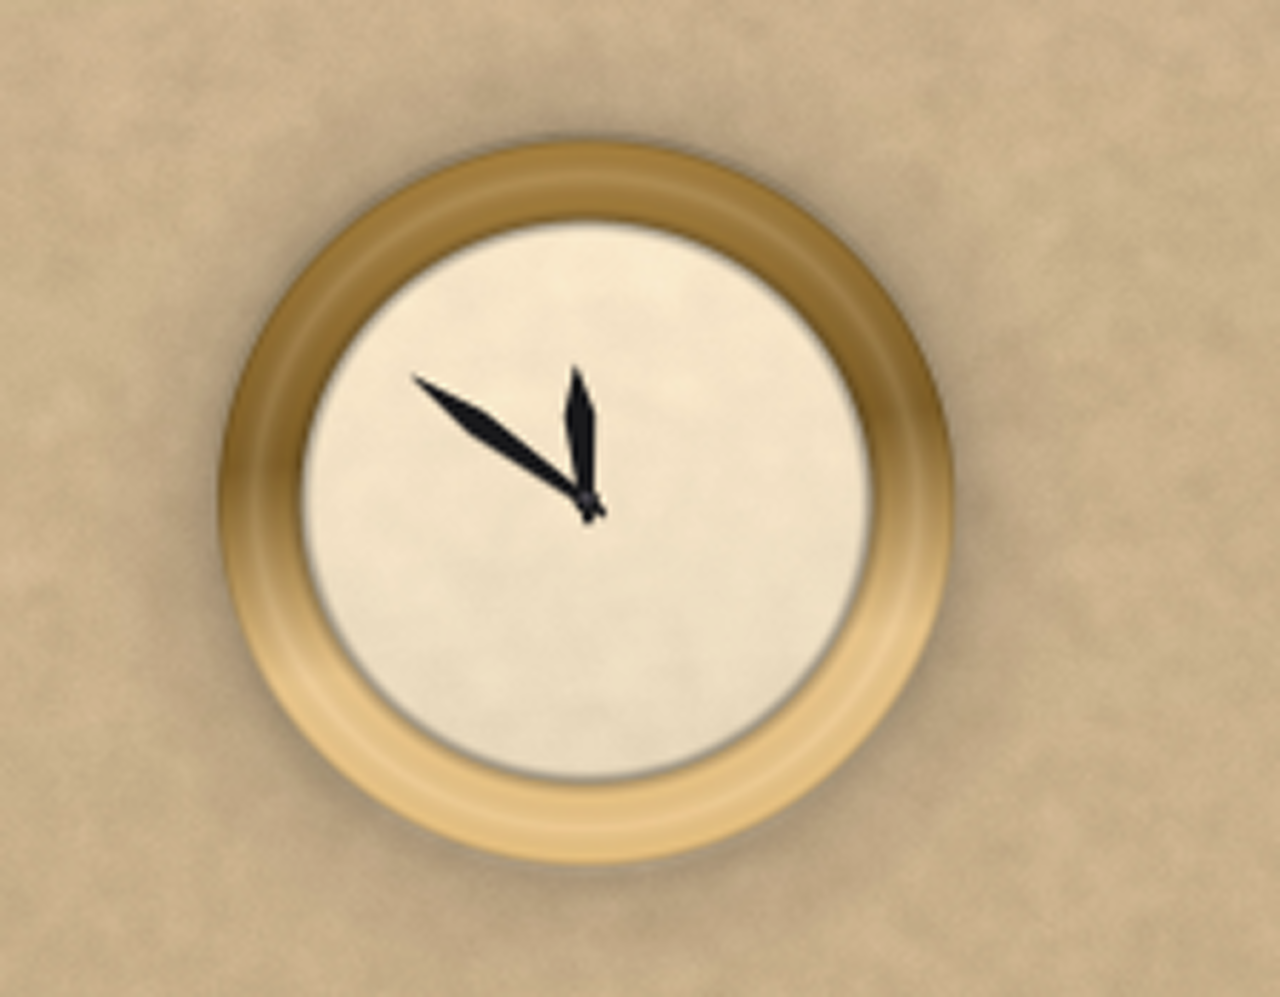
11h51
